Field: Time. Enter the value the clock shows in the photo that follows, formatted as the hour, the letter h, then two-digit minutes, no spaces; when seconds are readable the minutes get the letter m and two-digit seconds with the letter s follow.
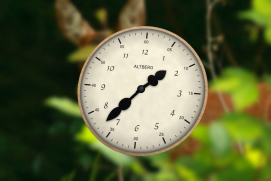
1h37
